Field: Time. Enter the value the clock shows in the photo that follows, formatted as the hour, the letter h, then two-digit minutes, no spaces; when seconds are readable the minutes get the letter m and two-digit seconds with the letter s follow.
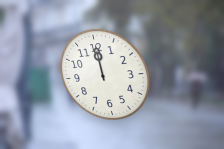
12h00
